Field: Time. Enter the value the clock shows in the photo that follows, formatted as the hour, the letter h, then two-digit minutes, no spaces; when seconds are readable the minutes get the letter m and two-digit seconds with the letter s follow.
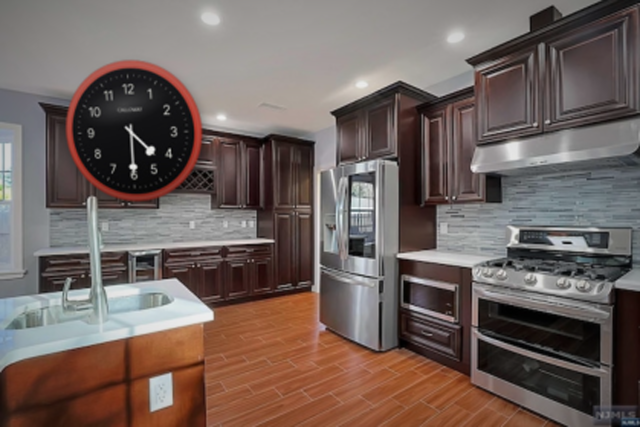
4h30
